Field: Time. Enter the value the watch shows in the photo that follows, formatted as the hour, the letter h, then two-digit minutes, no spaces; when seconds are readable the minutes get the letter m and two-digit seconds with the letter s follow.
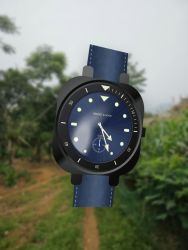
4h26
